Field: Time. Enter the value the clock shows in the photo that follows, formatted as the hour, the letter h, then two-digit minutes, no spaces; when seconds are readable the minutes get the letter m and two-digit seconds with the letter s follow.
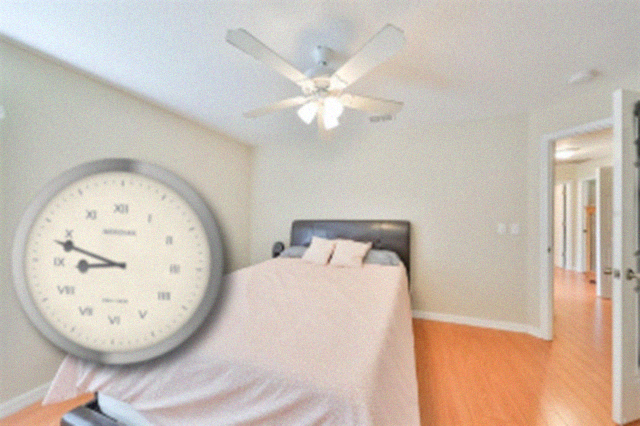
8h48
